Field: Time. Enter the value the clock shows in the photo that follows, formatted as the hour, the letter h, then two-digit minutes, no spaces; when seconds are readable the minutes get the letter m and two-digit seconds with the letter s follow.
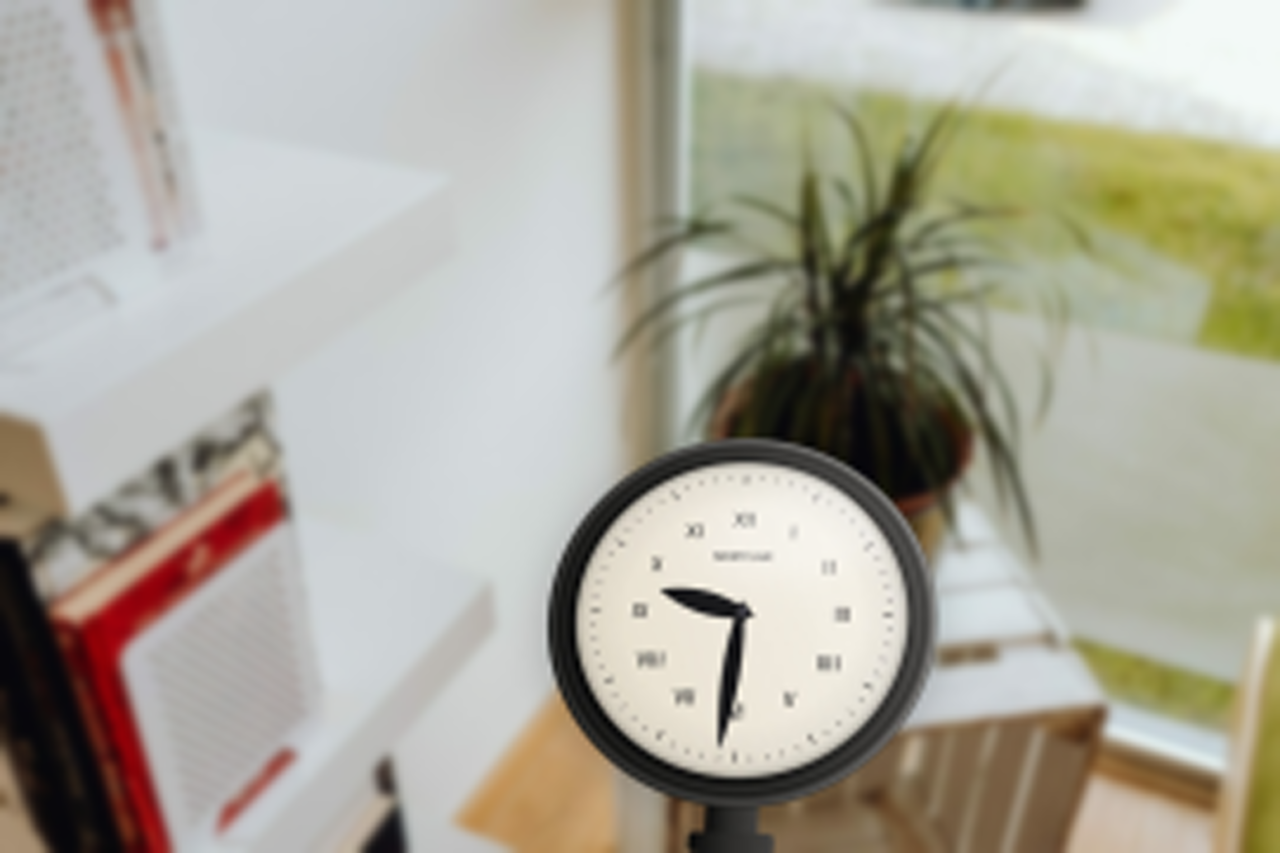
9h31
